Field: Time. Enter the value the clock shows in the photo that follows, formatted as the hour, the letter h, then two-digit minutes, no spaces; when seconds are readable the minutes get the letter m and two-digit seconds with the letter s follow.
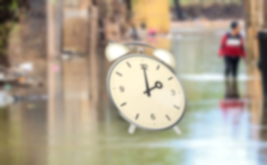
2h00
